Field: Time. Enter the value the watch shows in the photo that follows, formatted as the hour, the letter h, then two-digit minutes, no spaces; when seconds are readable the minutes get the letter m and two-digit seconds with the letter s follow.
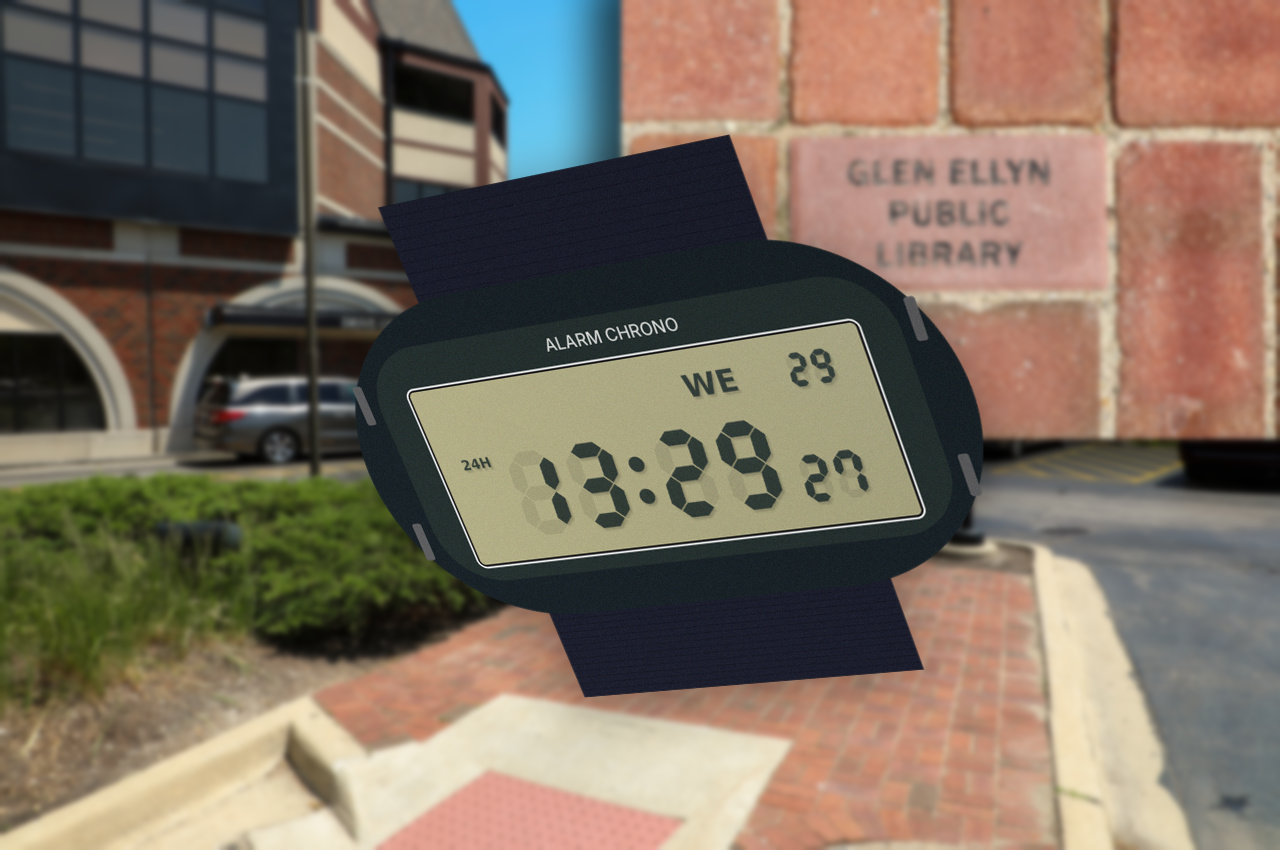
13h29m27s
